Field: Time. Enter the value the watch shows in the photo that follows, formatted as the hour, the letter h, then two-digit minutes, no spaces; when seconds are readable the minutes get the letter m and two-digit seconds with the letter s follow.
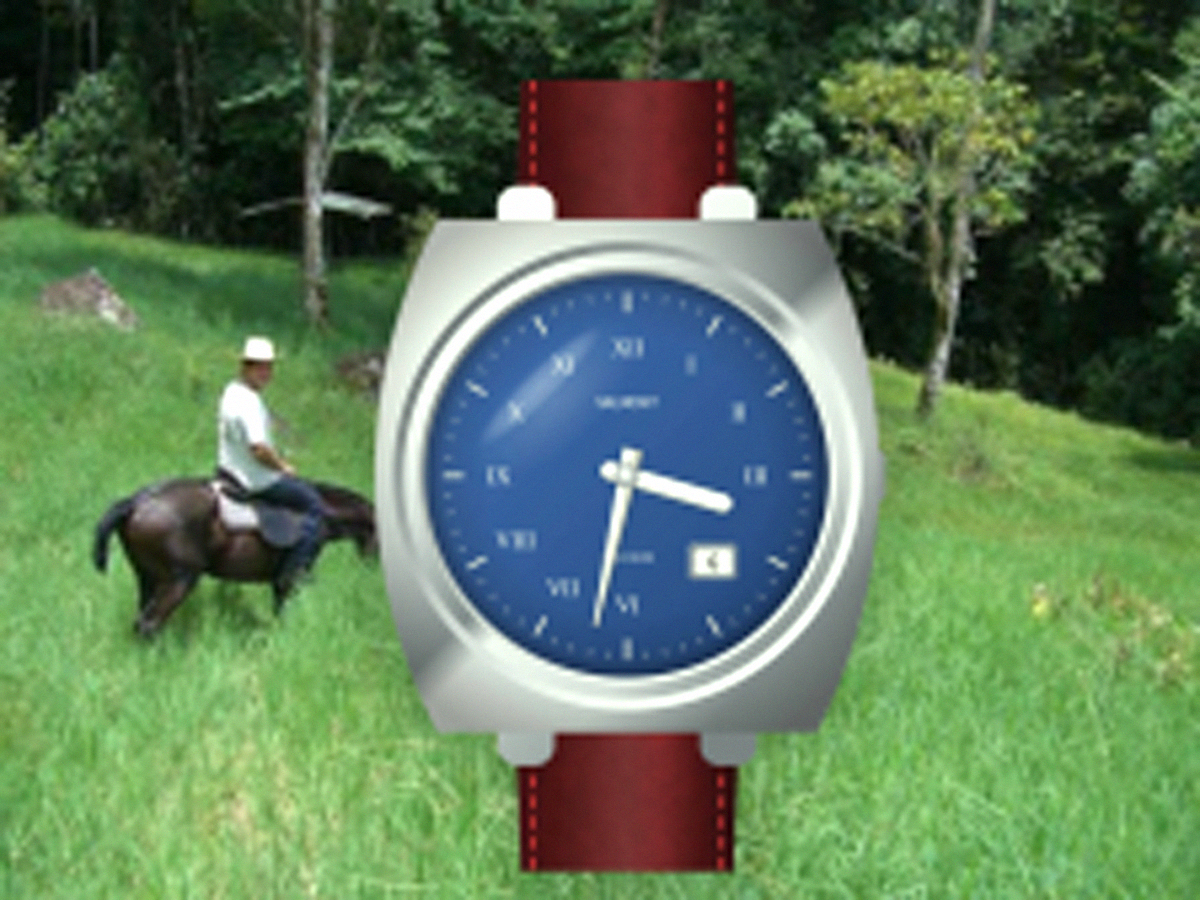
3h32
